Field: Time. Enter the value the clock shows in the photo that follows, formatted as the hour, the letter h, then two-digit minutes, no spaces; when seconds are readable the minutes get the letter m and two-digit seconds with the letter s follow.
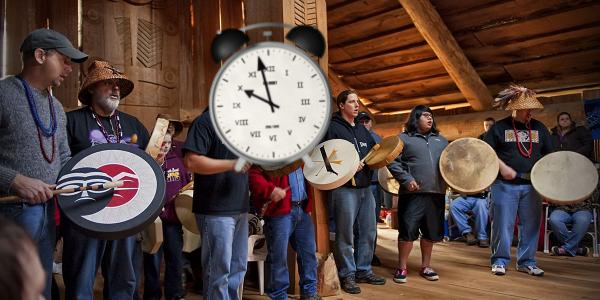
9h58
